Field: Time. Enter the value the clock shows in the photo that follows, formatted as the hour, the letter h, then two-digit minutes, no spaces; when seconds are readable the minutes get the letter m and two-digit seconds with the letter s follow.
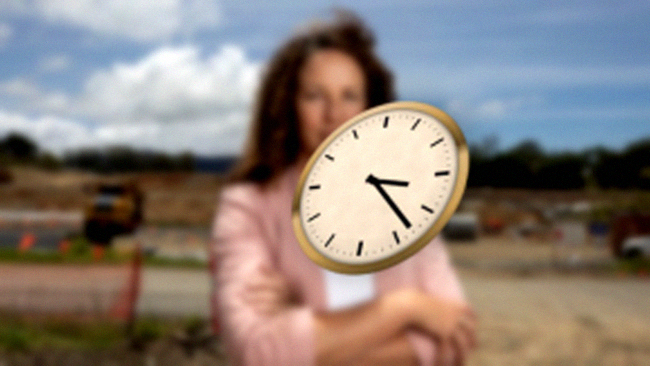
3h23
